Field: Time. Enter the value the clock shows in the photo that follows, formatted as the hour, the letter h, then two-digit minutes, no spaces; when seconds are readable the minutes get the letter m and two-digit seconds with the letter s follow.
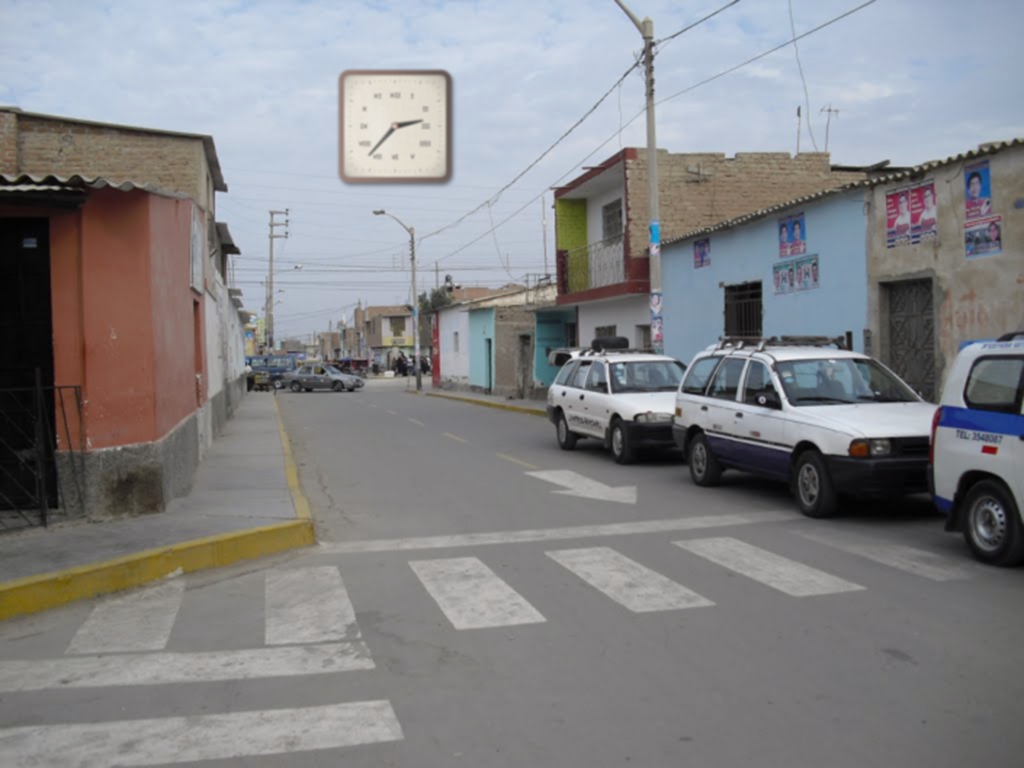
2h37
